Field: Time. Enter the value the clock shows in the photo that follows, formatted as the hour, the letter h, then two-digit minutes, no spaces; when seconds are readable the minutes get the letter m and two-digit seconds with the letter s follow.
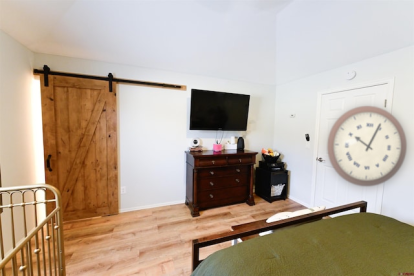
10h04
